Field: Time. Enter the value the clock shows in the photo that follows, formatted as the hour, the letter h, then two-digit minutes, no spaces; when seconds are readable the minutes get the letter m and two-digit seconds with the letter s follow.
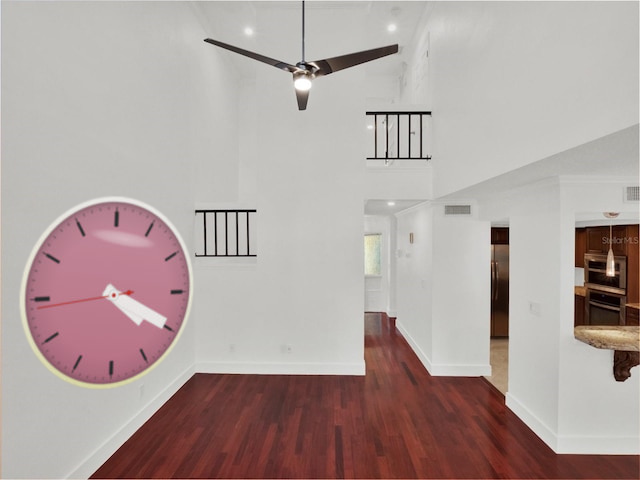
4h19m44s
